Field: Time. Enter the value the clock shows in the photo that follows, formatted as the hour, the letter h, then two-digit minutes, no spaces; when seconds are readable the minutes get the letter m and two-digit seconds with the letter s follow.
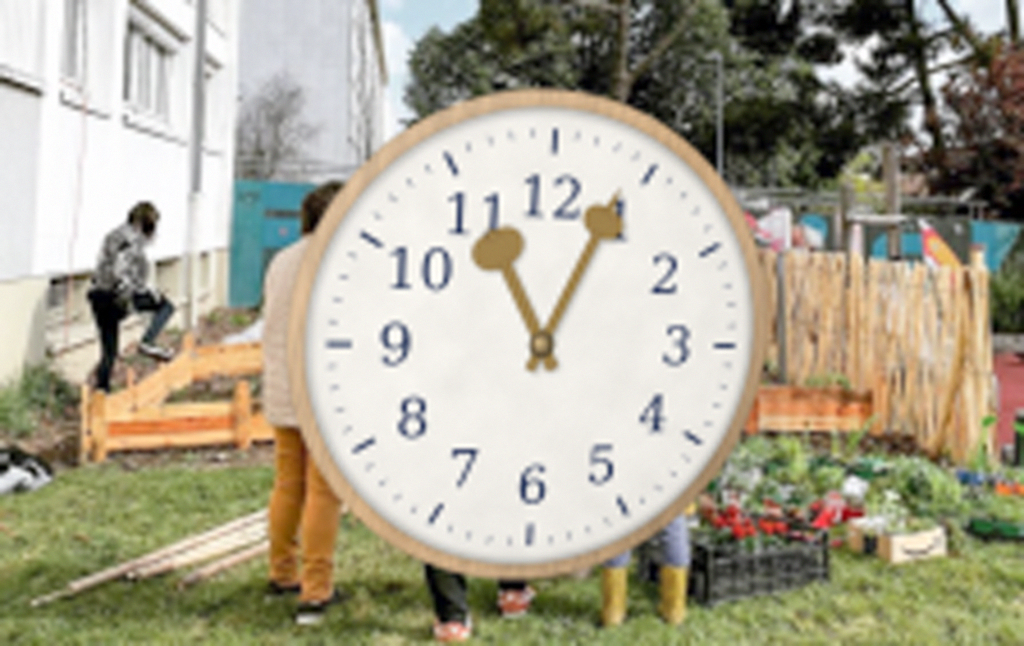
11h04
